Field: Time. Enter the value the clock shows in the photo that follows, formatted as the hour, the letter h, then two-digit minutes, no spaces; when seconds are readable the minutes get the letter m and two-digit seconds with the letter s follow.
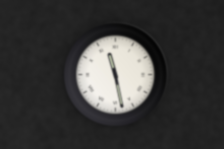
11h28
